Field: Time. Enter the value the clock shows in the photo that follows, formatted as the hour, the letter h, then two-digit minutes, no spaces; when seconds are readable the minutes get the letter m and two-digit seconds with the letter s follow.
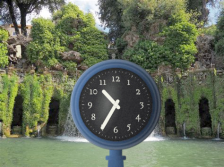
10h35
